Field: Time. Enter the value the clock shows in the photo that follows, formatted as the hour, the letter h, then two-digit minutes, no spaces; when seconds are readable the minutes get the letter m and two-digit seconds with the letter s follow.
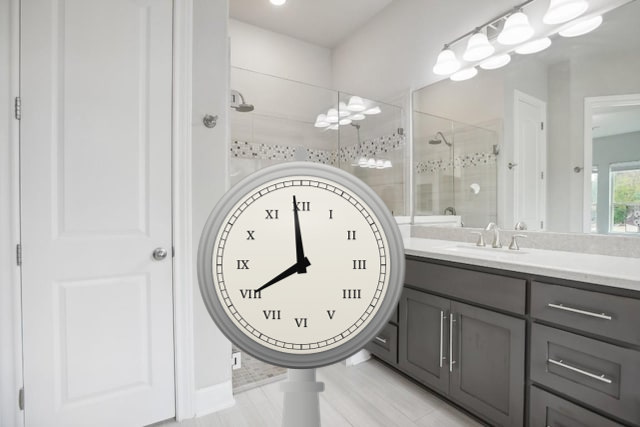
7h59
